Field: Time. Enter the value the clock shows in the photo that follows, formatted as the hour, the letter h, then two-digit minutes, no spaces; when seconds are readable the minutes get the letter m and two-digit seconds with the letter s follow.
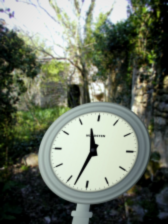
11h33
